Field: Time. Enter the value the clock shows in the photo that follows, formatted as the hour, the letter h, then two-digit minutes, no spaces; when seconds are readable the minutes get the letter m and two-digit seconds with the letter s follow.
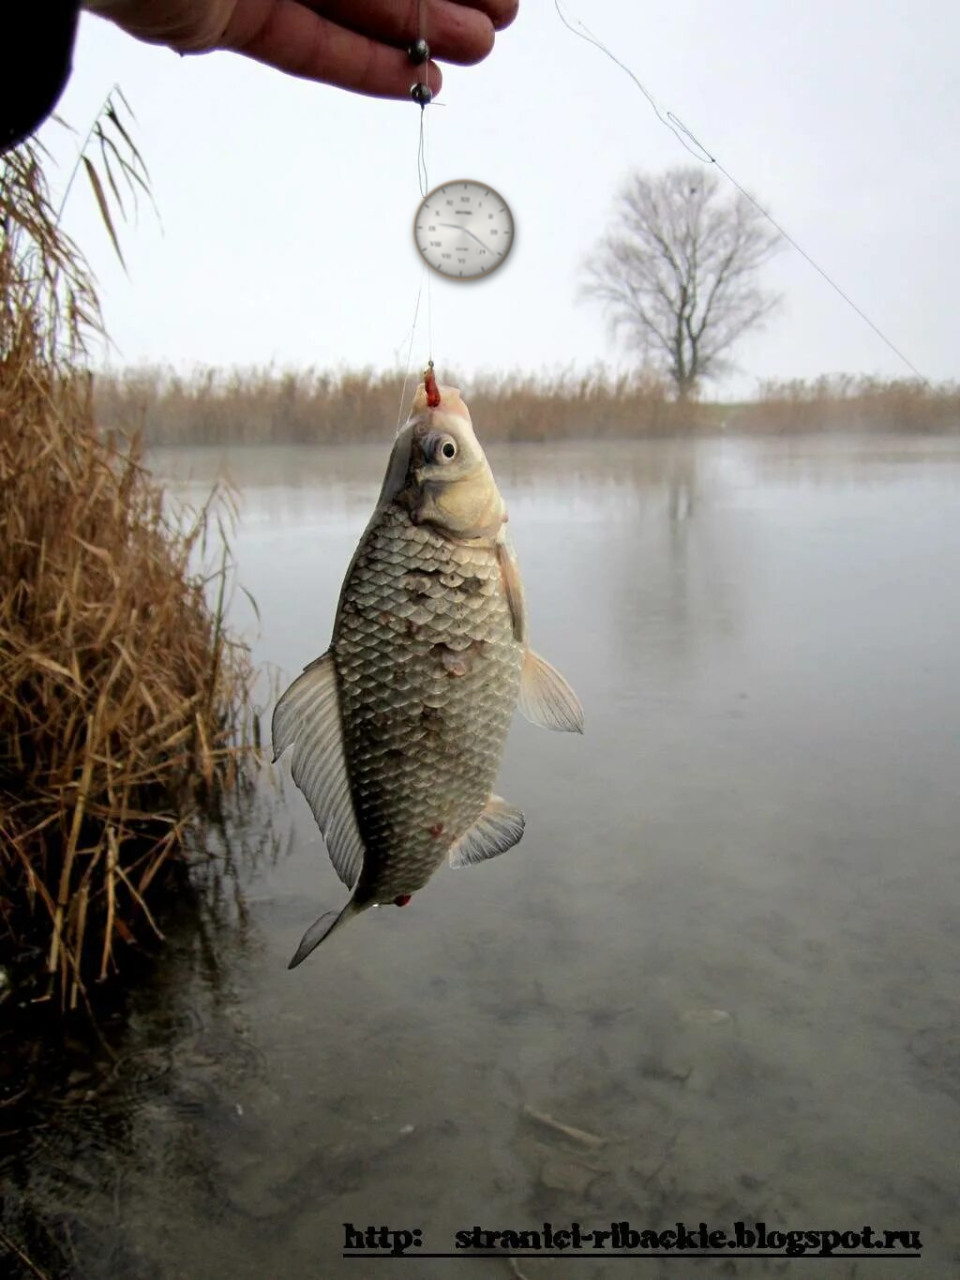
9h21
